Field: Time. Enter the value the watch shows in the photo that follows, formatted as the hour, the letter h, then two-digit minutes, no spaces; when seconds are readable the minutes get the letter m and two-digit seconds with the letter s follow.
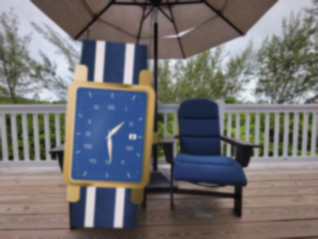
1h29
